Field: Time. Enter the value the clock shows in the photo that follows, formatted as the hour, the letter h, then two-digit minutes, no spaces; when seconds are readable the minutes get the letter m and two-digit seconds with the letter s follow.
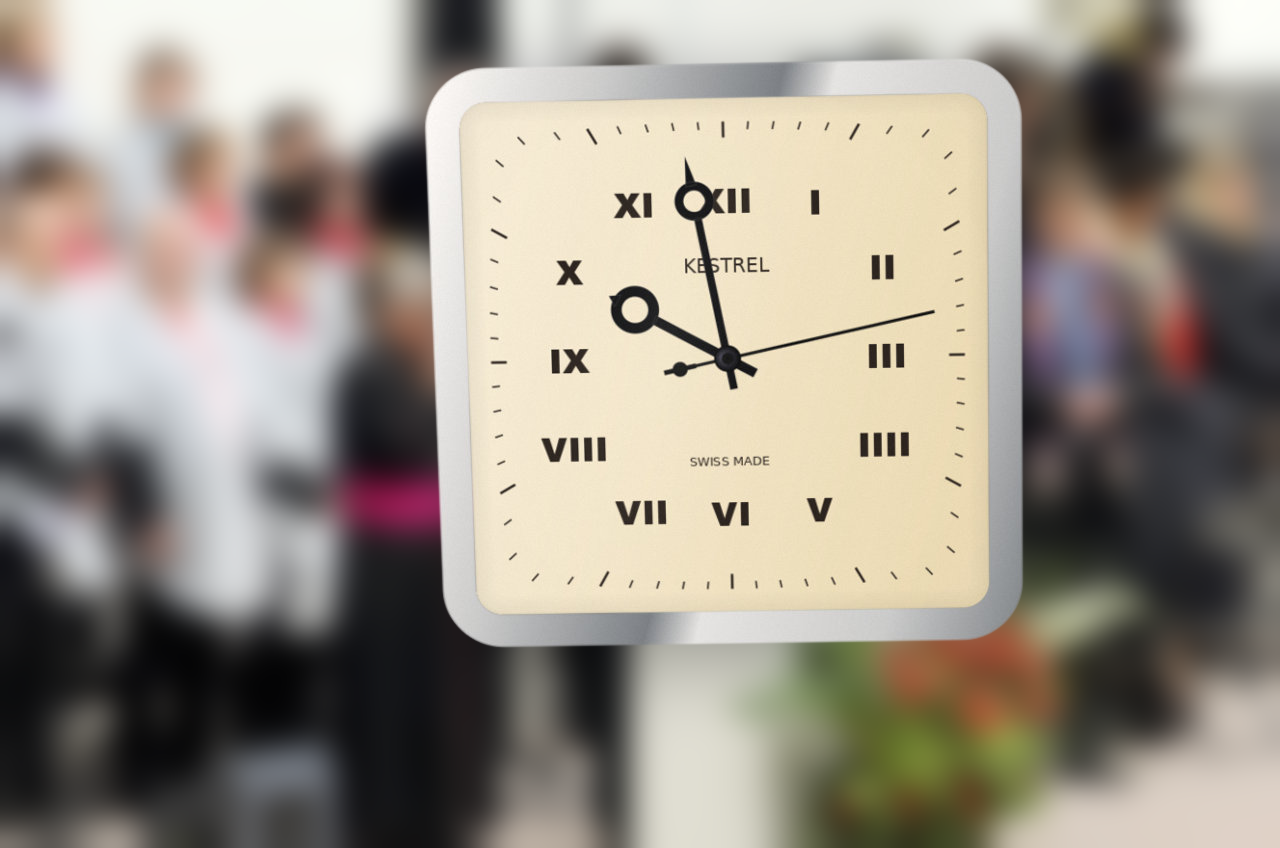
9h58m13s
